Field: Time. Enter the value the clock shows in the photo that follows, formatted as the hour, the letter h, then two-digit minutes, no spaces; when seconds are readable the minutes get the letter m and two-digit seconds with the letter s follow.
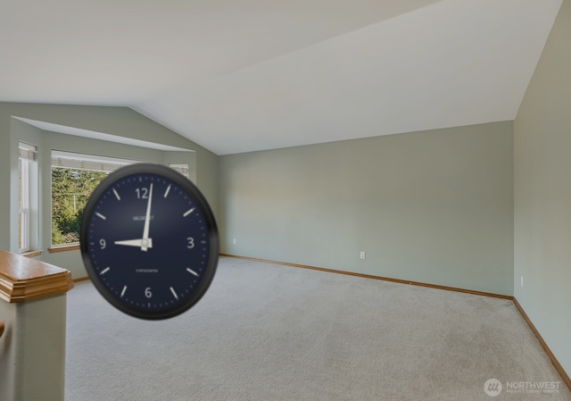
9h02
